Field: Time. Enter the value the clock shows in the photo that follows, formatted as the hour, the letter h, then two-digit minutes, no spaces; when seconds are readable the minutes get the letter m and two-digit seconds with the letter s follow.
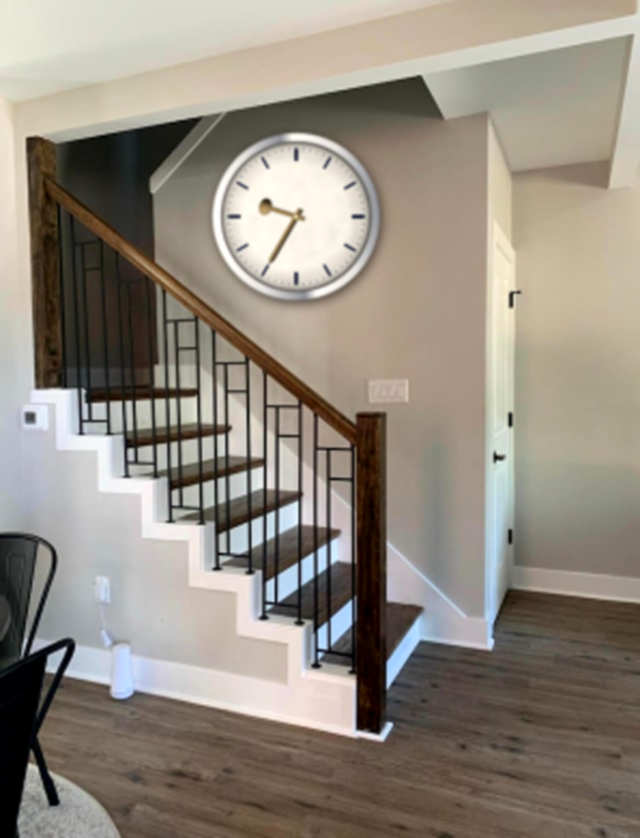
9h35
